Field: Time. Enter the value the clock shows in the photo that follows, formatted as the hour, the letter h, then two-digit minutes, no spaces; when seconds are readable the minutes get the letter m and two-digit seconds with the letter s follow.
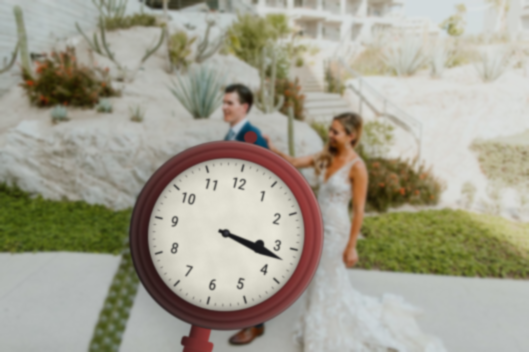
3h17
